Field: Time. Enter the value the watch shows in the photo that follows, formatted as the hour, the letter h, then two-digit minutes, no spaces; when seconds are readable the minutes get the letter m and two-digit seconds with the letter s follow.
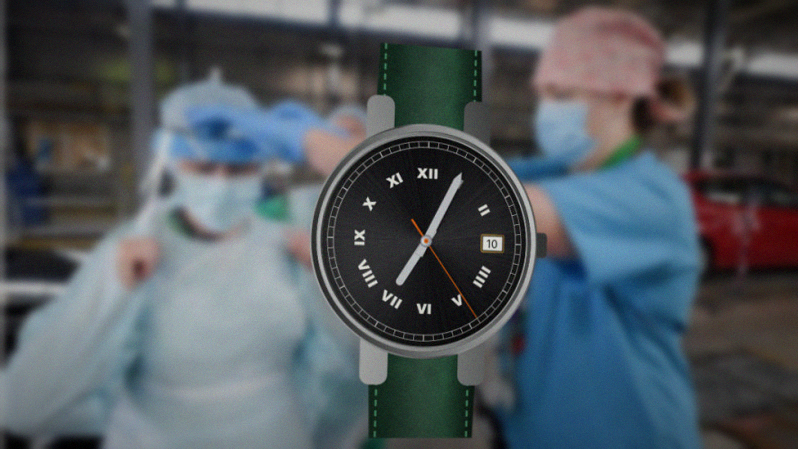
7h04m24s
